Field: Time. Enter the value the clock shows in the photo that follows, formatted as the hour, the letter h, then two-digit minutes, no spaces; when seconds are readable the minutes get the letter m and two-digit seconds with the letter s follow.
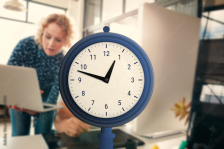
12h48
